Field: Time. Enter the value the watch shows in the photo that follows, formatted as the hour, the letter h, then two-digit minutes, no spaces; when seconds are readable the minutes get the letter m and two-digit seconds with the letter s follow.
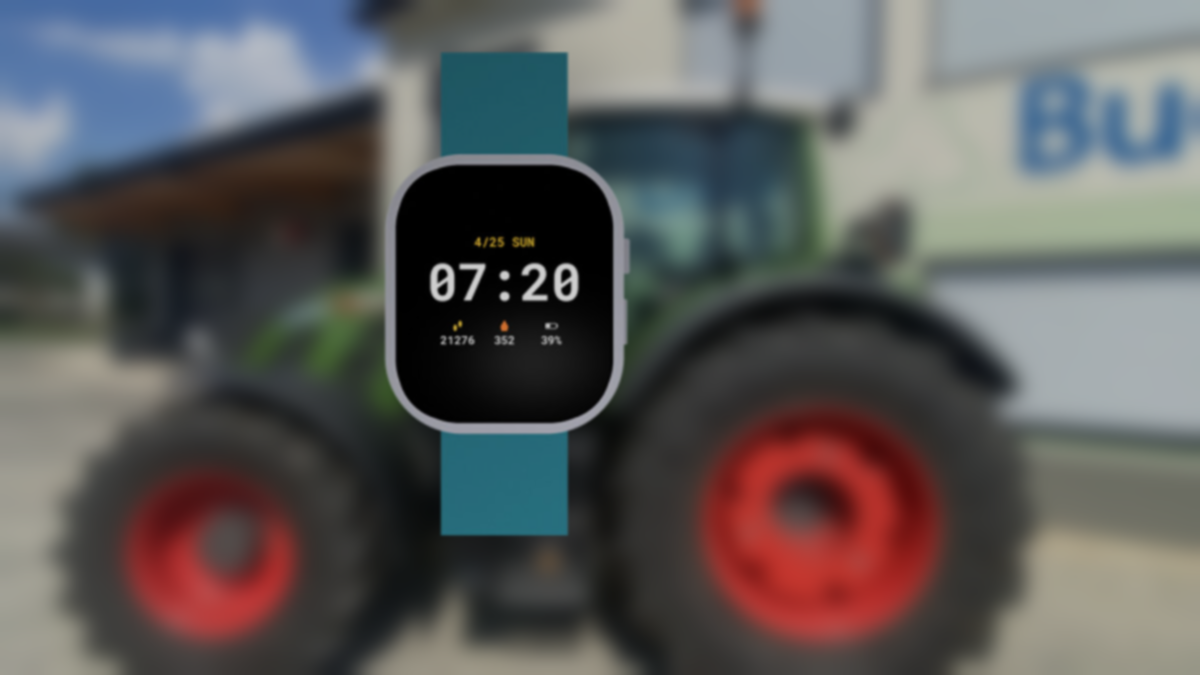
7h20
